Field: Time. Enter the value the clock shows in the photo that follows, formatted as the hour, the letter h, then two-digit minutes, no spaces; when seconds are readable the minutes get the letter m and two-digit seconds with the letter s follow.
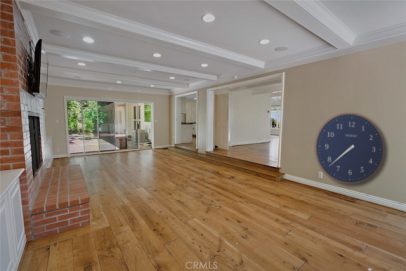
7h38
